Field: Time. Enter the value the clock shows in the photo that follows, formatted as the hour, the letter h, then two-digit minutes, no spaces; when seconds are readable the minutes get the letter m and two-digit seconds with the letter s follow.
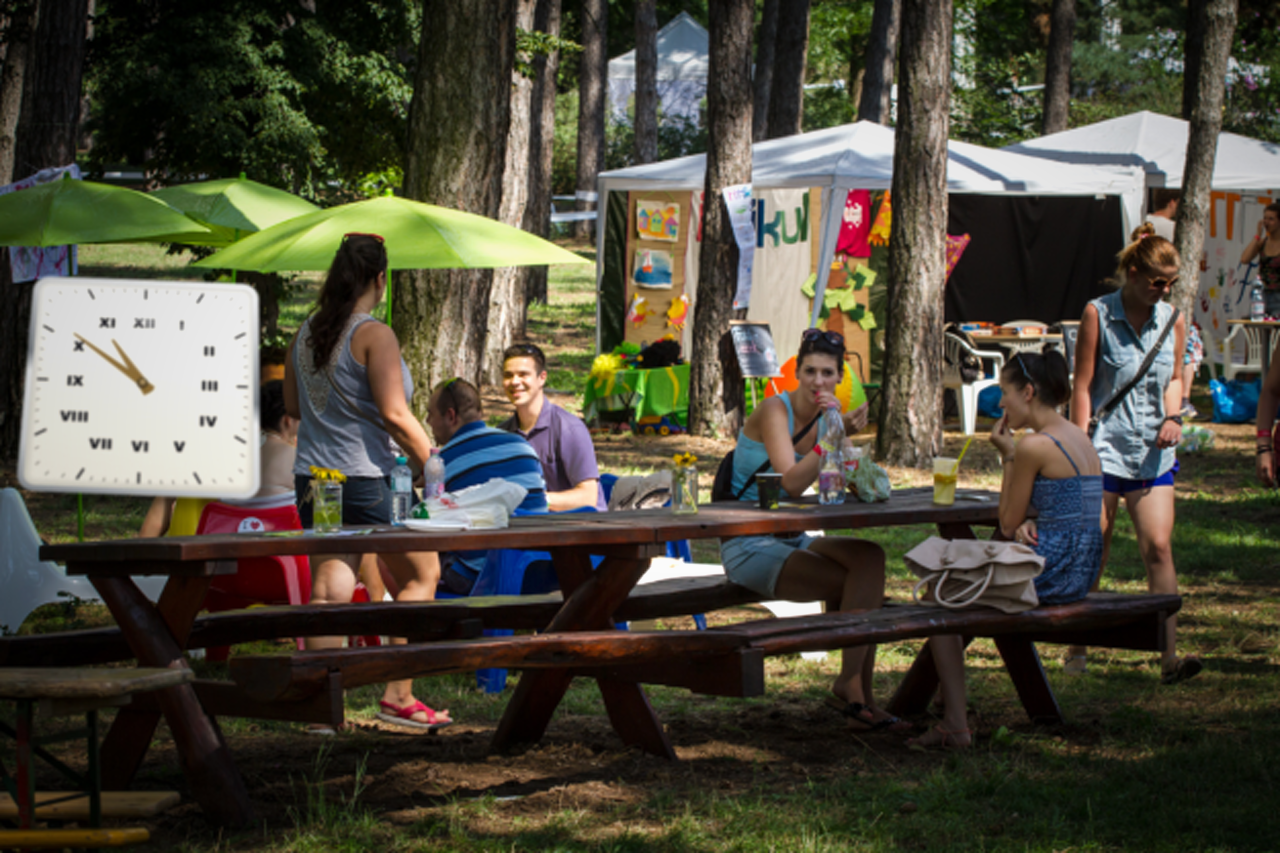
10h51
